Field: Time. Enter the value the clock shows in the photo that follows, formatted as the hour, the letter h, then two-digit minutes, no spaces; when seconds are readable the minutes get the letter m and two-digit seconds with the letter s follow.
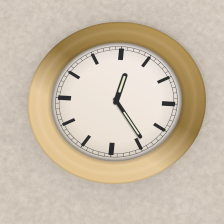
12h24
